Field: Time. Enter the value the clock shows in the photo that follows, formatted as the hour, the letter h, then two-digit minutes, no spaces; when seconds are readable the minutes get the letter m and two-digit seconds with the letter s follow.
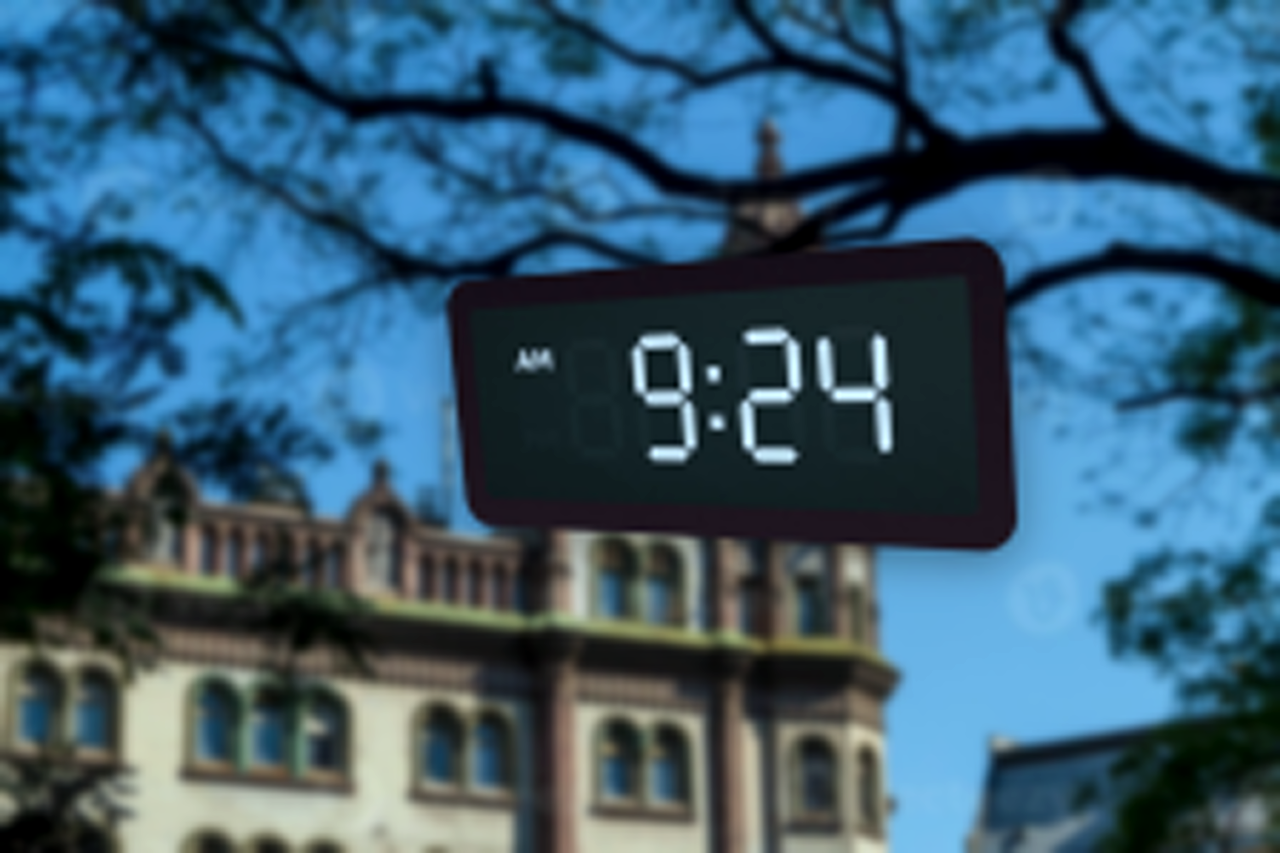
9h24
